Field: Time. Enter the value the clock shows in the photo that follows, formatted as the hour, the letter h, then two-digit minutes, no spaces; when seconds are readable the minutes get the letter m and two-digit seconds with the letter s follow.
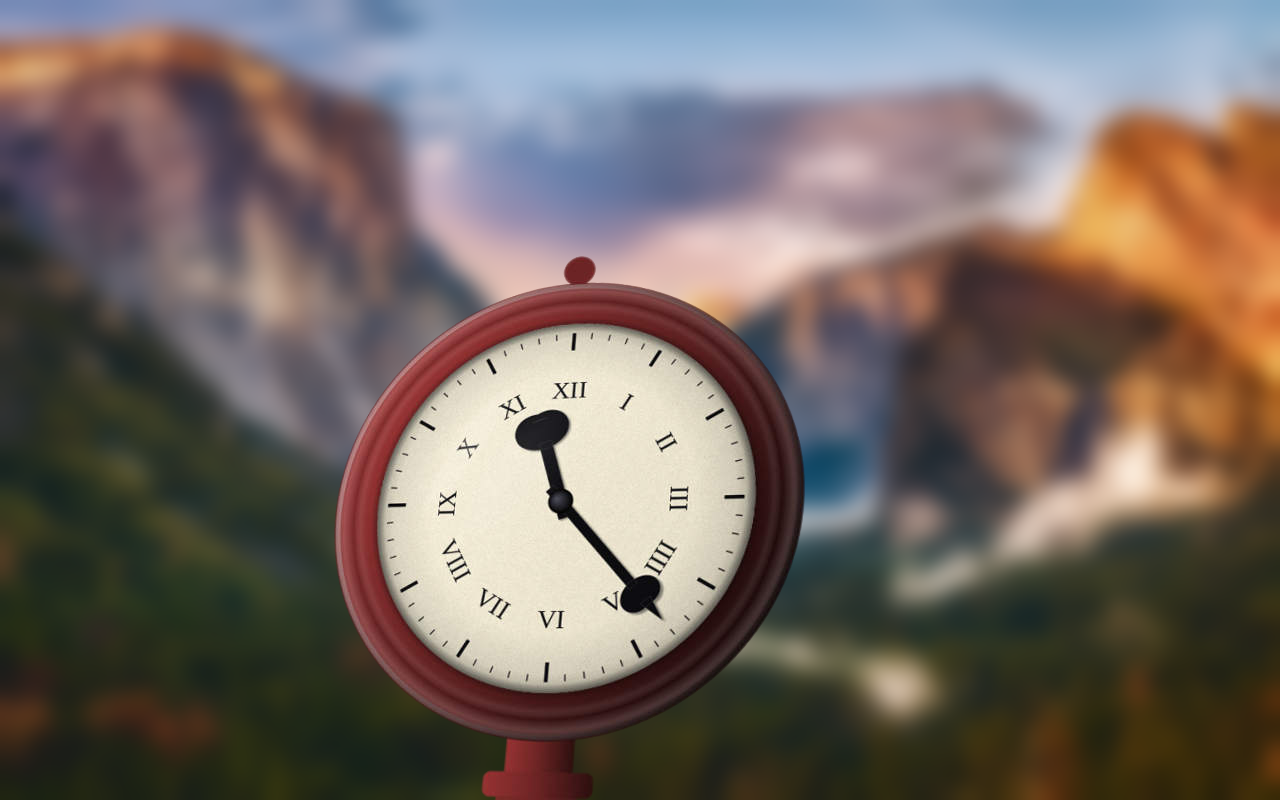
11h23
